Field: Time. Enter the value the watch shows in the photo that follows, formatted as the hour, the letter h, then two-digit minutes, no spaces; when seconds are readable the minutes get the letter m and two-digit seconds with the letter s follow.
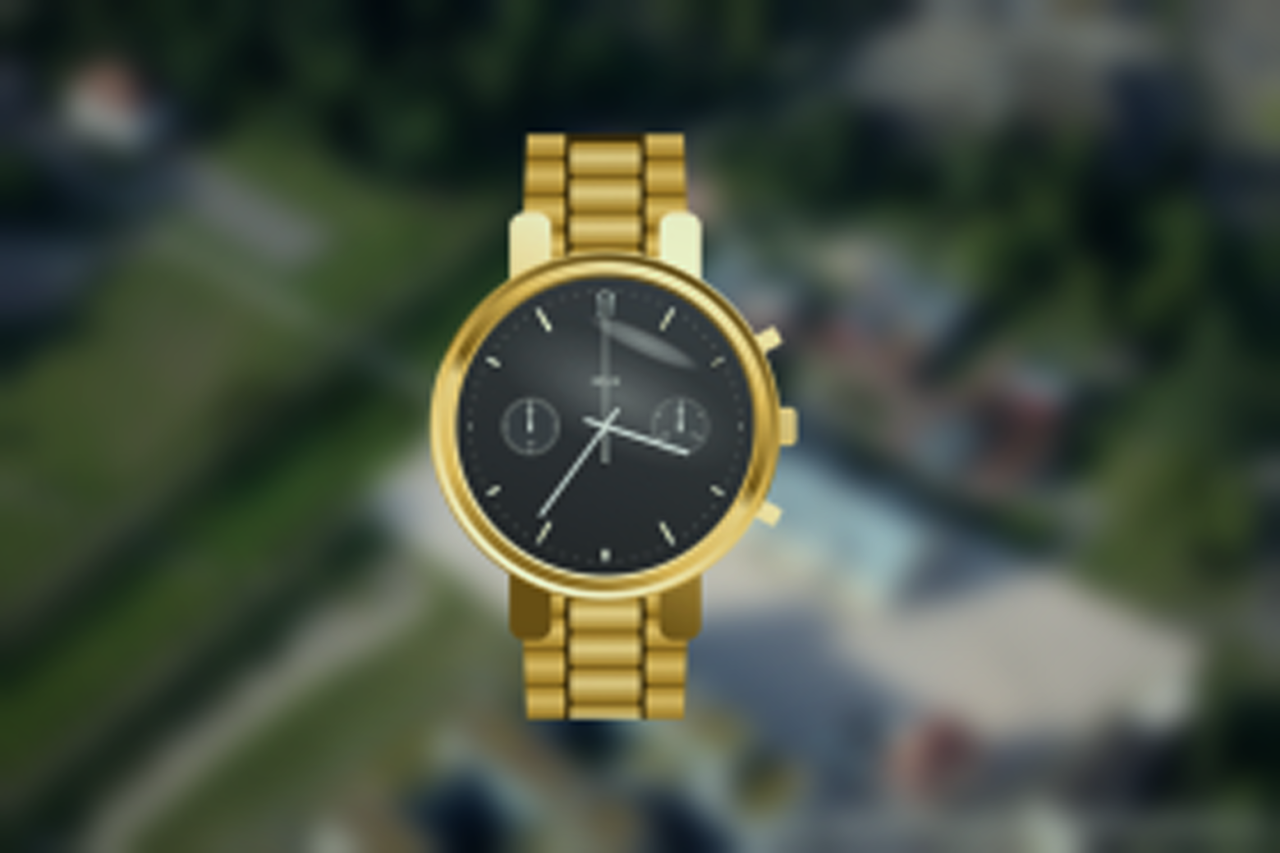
3h36
